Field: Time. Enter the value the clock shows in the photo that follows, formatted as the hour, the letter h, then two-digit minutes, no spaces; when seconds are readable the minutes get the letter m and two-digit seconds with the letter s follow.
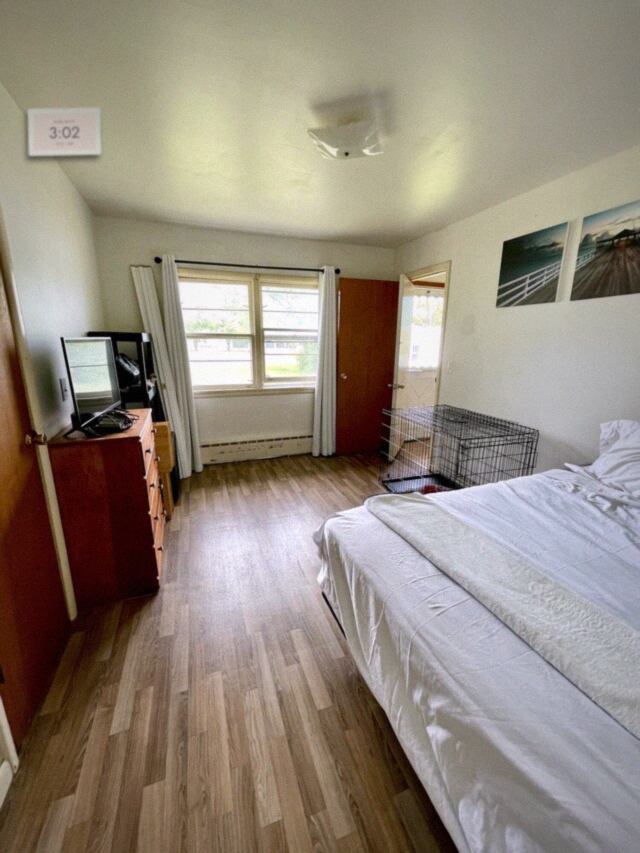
3h02
